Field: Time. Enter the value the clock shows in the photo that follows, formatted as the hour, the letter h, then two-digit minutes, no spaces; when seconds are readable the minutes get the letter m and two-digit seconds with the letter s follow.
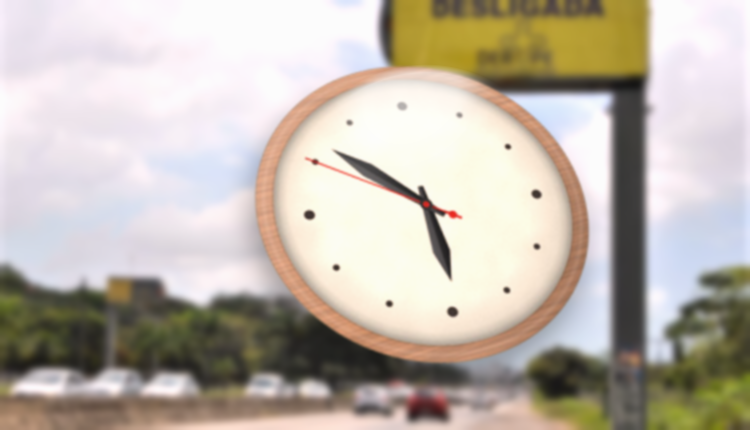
5h51m50s
